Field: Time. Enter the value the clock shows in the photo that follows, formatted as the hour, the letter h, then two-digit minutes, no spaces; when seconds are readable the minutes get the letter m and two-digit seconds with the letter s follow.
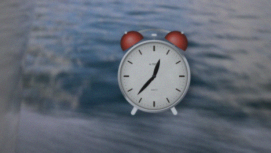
12h37
